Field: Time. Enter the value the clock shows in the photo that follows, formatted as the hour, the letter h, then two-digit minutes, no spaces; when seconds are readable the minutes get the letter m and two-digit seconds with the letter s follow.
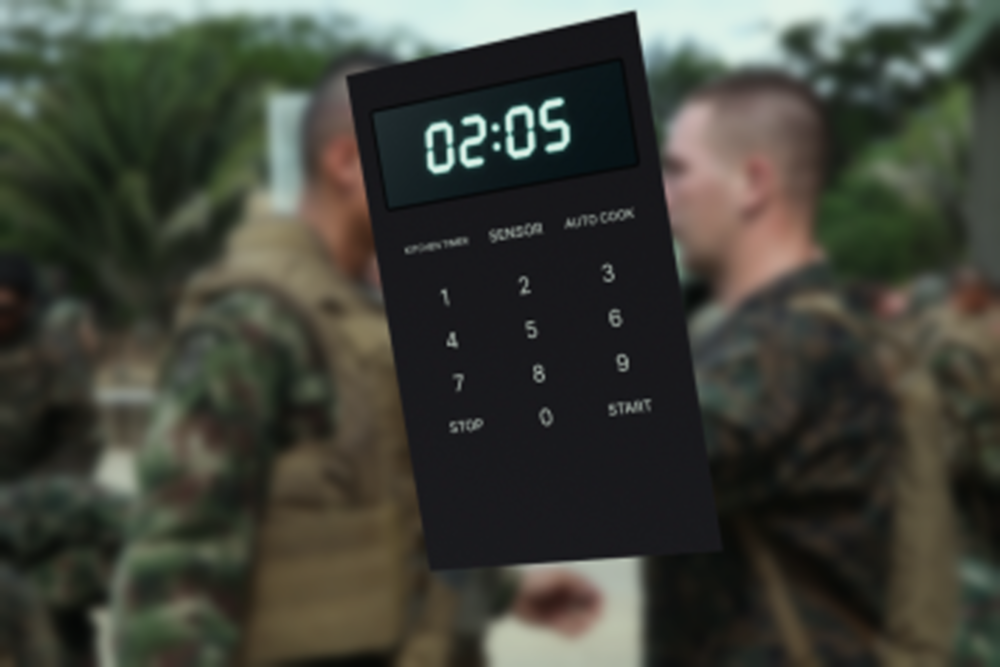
2h05
